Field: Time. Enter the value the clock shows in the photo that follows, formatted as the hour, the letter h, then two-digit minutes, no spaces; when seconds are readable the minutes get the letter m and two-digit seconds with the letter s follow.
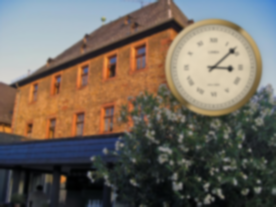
3h08
